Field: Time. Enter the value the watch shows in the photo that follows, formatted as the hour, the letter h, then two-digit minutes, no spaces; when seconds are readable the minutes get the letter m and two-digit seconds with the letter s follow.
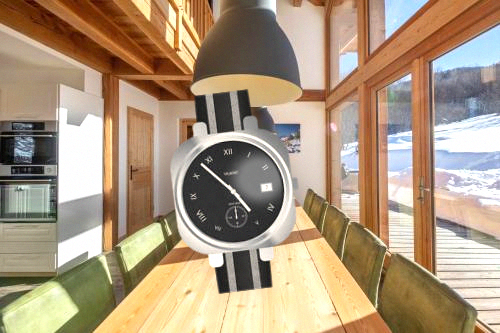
4h53
